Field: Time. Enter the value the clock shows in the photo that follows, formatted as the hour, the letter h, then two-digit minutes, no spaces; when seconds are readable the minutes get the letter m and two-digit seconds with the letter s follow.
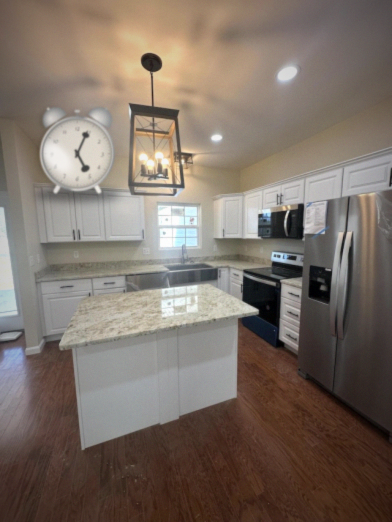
5h04
